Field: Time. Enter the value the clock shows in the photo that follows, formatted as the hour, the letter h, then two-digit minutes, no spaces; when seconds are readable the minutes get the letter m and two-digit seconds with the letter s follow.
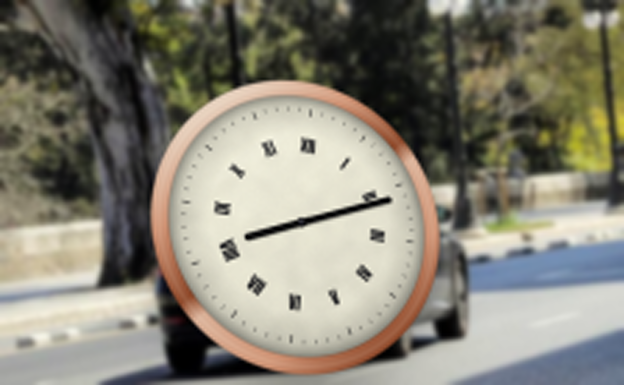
8h11
